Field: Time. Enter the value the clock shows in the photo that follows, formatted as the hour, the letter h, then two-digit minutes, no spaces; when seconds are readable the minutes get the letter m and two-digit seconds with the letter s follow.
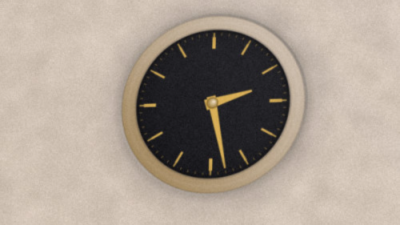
2h28
